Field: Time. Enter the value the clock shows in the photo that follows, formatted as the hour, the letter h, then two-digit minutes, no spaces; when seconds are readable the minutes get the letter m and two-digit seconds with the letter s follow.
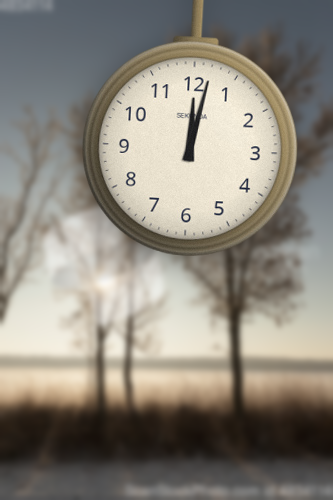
12h02
